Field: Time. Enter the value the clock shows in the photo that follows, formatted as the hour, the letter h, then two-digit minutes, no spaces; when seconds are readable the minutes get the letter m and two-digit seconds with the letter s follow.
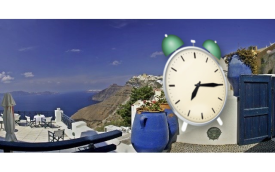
7h15
